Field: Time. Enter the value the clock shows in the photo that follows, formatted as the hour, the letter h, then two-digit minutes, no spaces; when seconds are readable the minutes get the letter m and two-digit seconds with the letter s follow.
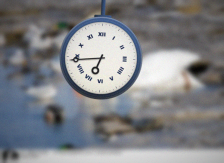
6h44
